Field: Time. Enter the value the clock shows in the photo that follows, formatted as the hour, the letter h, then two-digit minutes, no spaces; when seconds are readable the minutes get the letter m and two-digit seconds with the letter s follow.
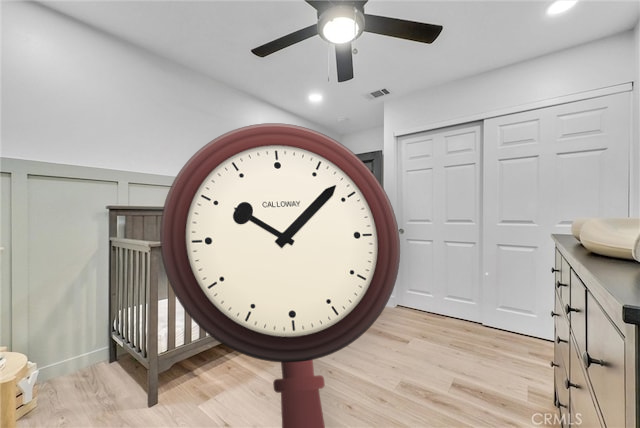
10h08
